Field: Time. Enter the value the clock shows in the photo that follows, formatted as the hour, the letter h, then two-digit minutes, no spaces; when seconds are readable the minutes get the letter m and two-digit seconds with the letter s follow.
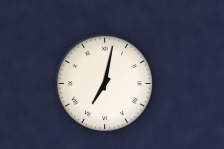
7h02
